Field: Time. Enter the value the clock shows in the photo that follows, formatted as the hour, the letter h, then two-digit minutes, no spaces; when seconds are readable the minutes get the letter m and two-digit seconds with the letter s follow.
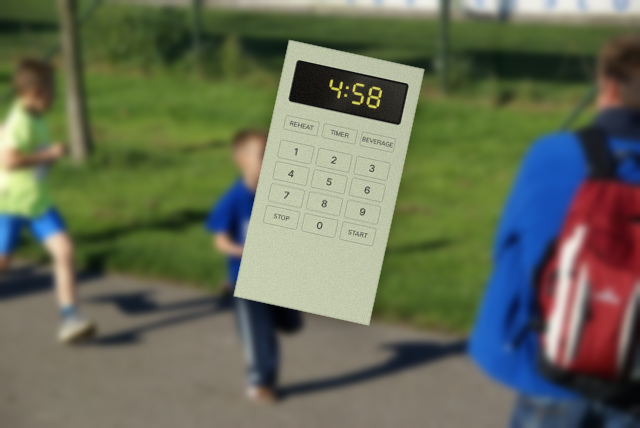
4h58
